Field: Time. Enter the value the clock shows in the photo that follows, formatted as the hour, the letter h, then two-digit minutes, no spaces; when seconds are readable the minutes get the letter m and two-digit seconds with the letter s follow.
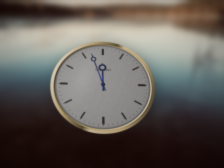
11h57
